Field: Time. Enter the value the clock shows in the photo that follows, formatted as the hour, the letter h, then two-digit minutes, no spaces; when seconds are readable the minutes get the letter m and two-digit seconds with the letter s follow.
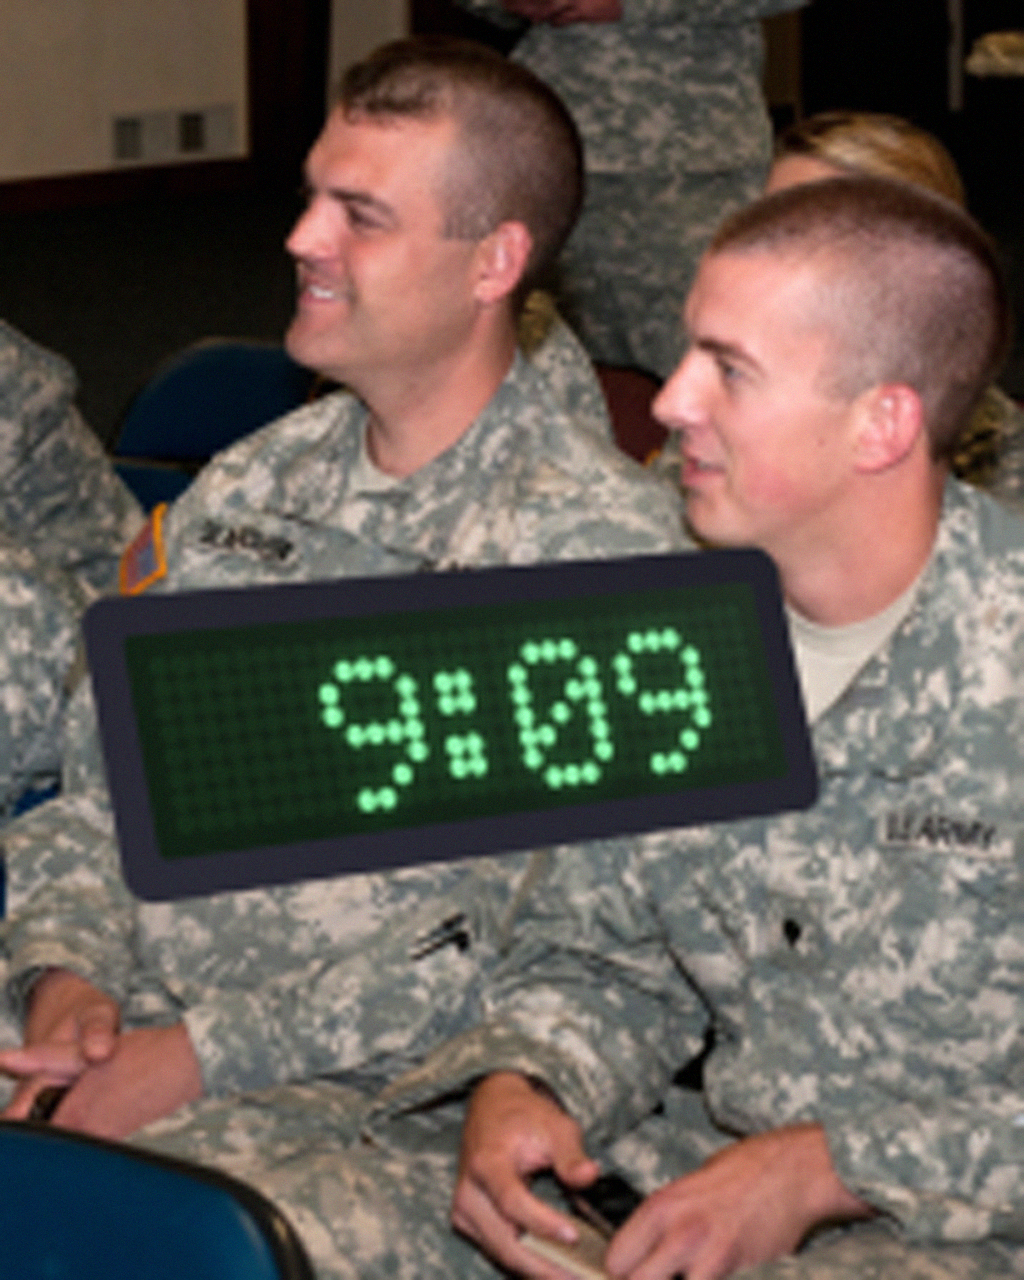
9h09
